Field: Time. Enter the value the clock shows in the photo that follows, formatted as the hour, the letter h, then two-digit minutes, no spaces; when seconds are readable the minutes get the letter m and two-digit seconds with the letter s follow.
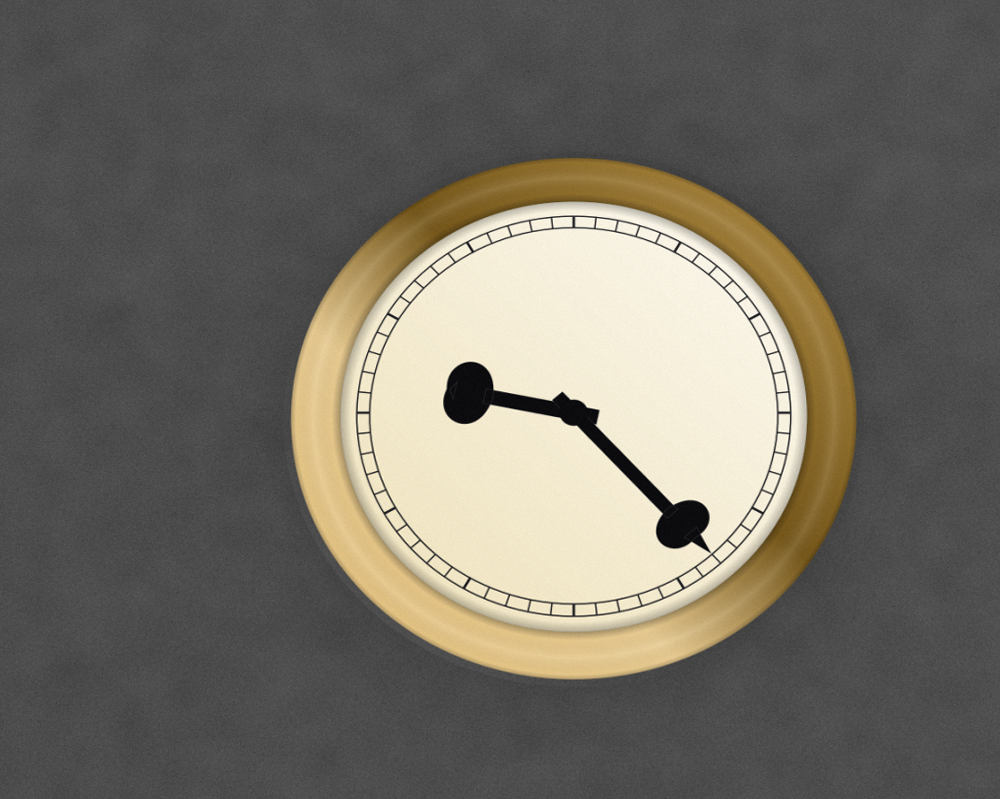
9h23
